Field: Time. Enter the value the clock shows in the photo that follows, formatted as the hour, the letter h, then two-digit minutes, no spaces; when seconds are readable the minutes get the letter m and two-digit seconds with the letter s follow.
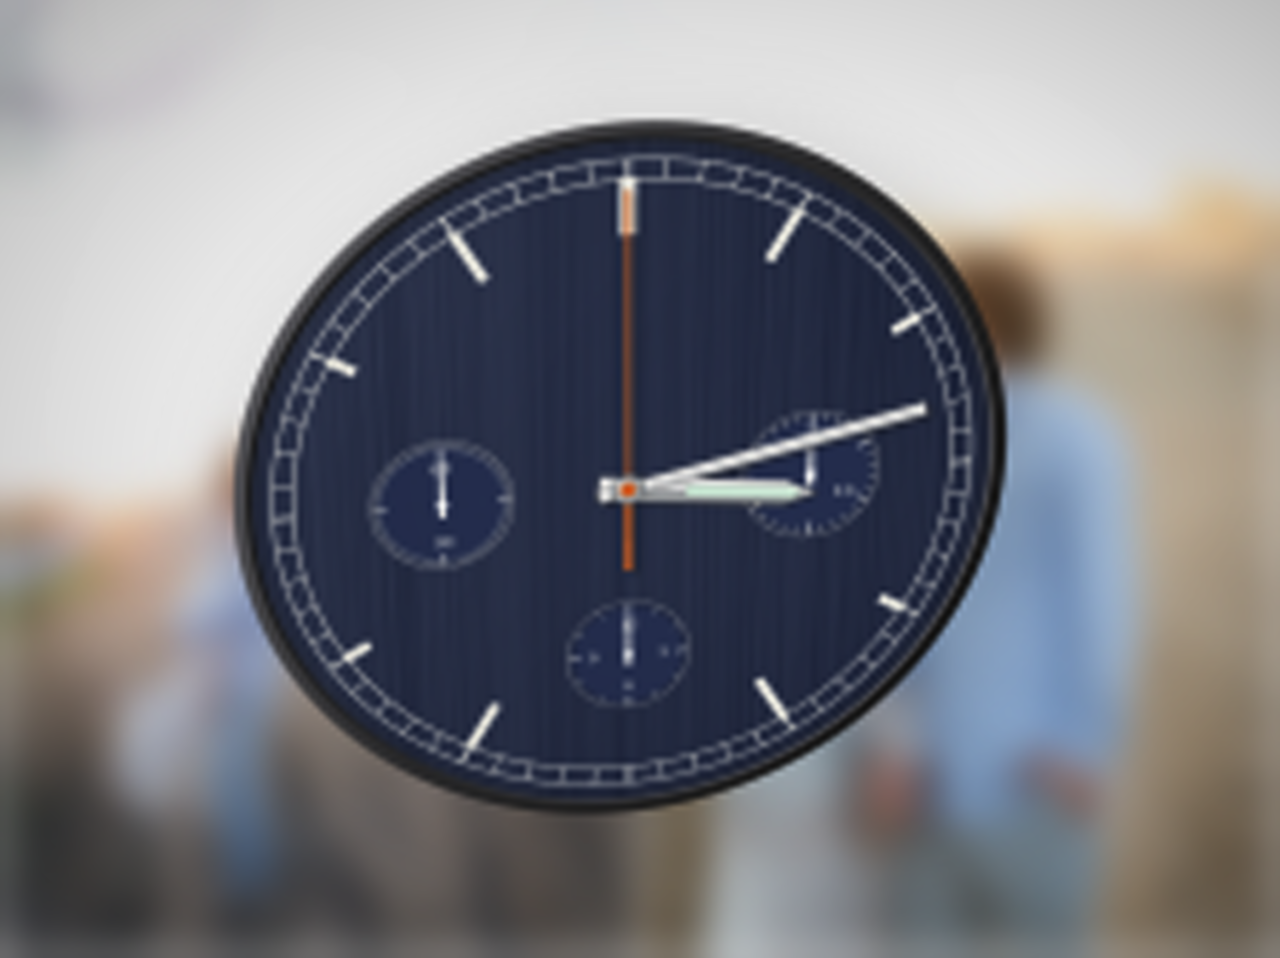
3h13
